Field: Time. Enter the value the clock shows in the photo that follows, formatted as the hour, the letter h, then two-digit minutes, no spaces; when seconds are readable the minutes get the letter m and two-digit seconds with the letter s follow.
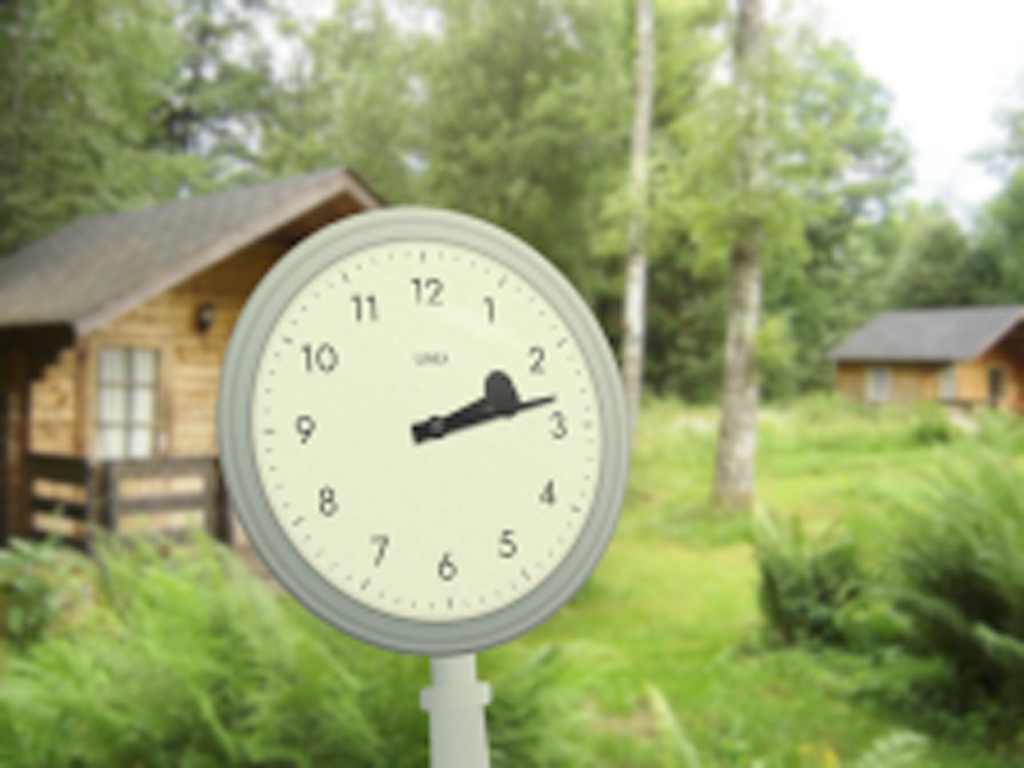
2h13
